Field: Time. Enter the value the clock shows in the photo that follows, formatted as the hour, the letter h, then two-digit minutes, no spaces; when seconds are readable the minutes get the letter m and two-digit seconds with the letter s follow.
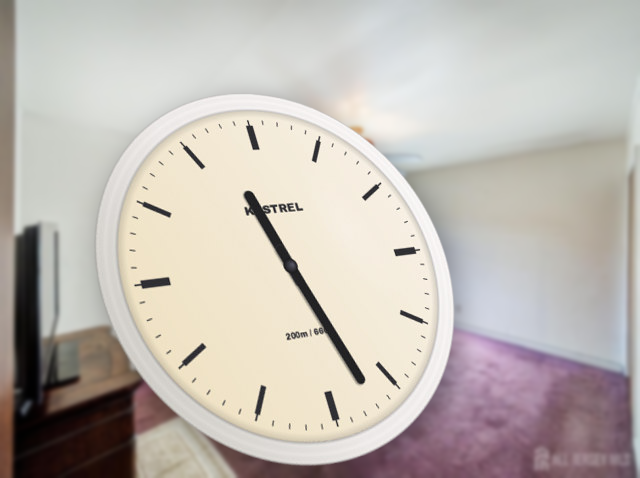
11h27
